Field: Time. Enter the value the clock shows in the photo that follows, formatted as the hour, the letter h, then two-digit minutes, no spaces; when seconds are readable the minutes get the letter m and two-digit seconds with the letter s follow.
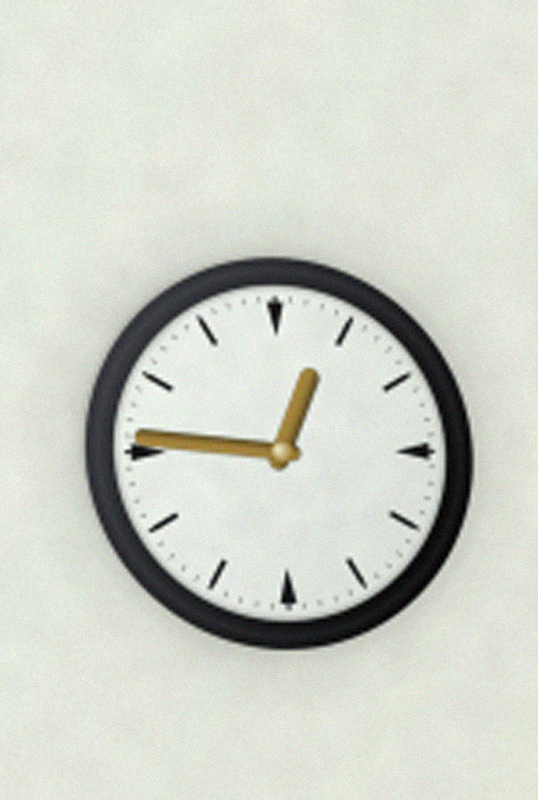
12h46
